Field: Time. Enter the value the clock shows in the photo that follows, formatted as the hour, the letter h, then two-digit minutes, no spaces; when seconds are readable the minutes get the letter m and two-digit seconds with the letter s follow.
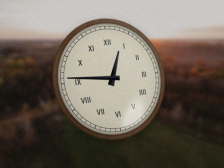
12h46
